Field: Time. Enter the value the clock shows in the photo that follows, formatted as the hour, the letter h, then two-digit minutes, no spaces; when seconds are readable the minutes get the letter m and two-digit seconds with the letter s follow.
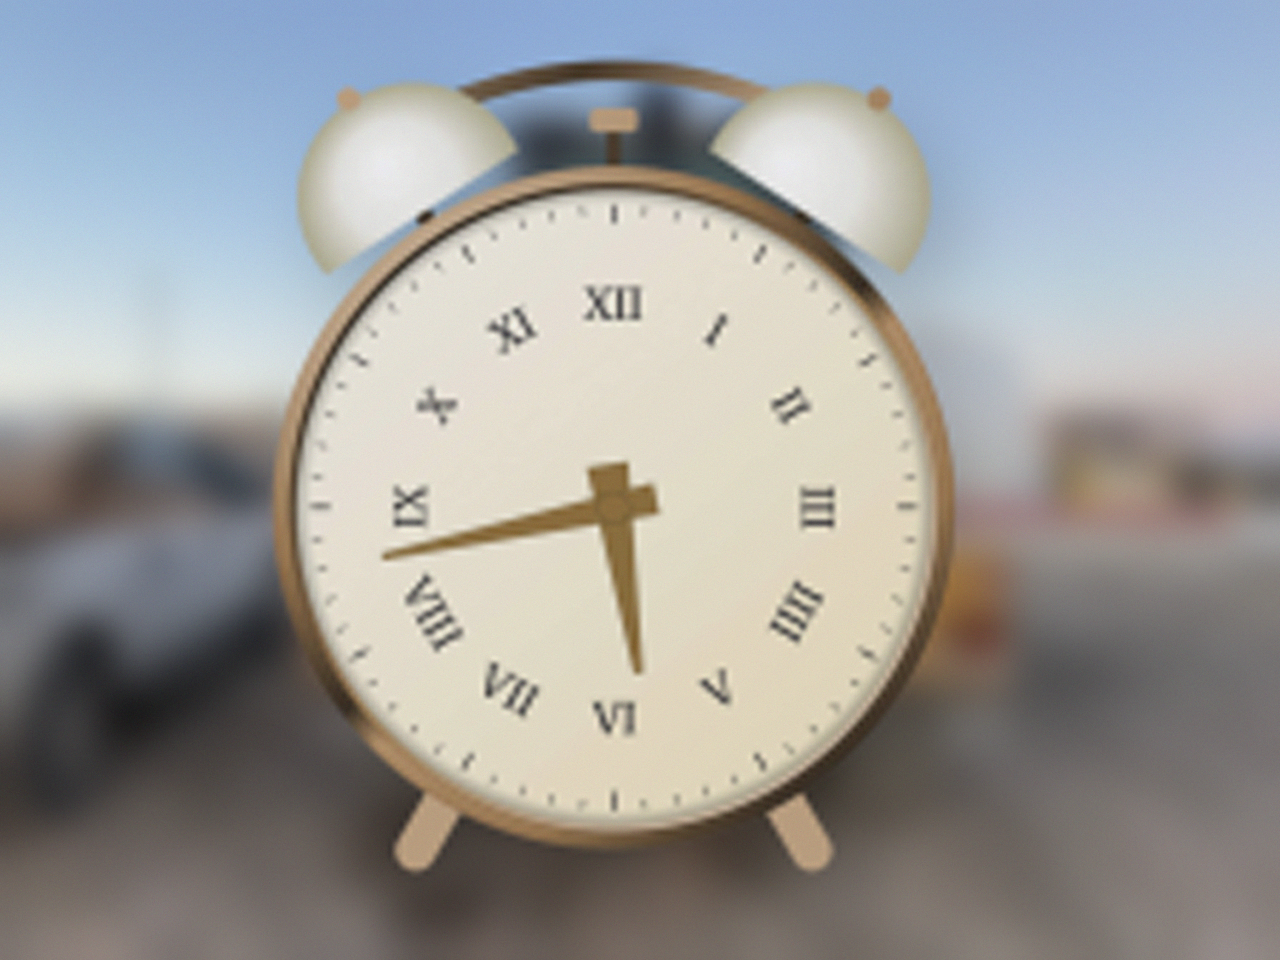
5h43
